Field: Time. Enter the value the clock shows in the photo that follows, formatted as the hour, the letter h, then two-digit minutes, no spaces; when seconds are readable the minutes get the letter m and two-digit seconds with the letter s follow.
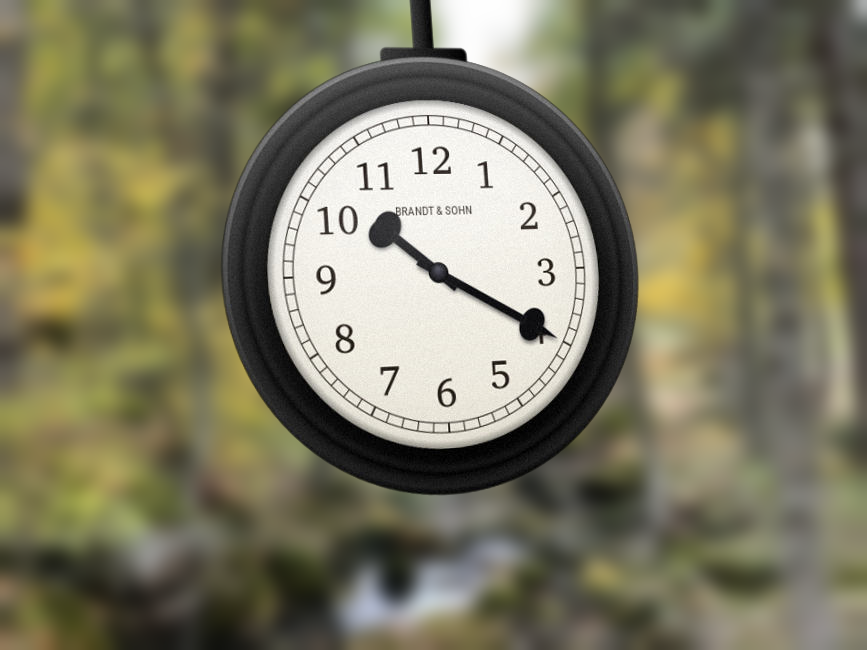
10h20
